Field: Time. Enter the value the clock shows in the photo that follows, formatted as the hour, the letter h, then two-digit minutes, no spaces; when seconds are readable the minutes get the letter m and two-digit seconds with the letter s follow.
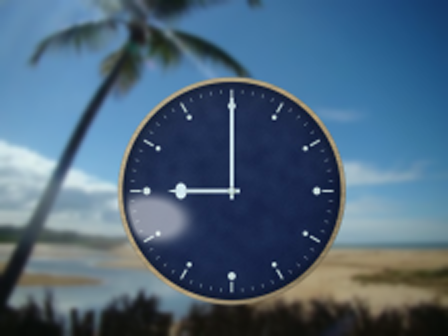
9h00
